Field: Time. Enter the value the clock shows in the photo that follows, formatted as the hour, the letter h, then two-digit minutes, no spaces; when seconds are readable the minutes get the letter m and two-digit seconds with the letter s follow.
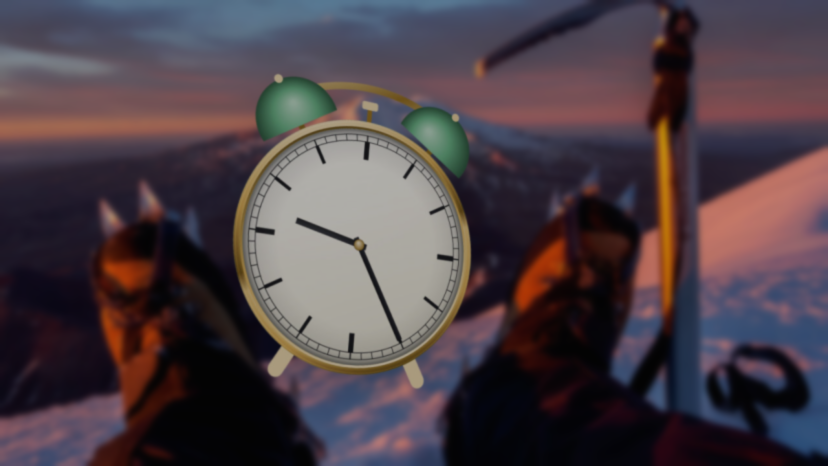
9h25
